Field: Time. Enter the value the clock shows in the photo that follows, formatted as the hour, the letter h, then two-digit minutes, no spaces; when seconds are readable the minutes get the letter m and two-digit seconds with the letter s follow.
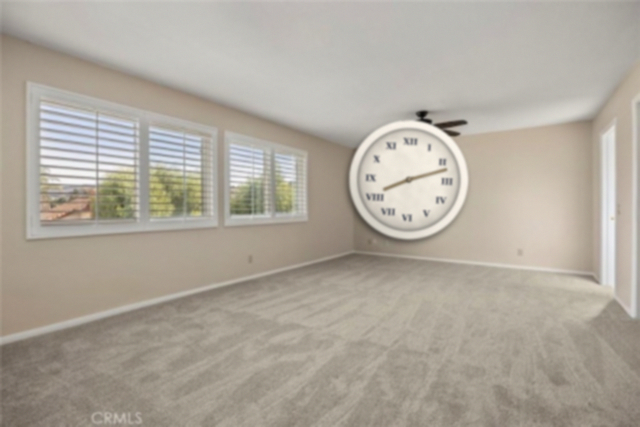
8h12
